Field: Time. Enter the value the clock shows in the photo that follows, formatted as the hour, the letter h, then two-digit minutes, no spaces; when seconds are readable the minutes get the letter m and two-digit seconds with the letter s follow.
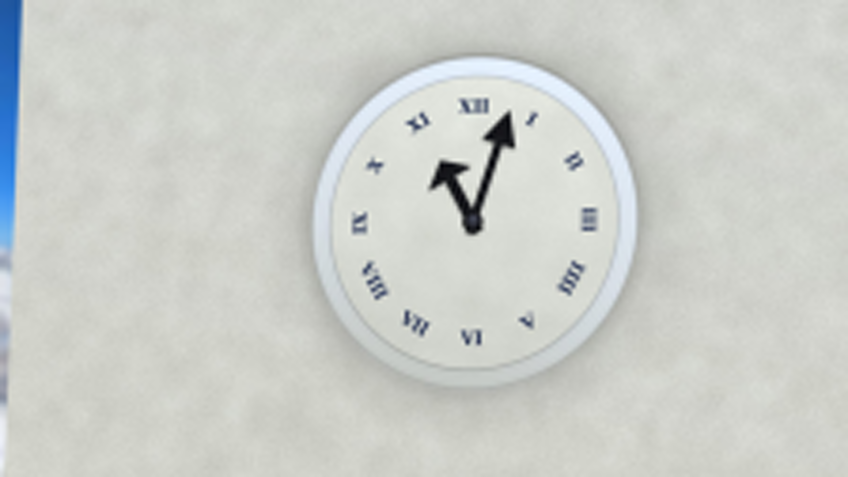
11h03
